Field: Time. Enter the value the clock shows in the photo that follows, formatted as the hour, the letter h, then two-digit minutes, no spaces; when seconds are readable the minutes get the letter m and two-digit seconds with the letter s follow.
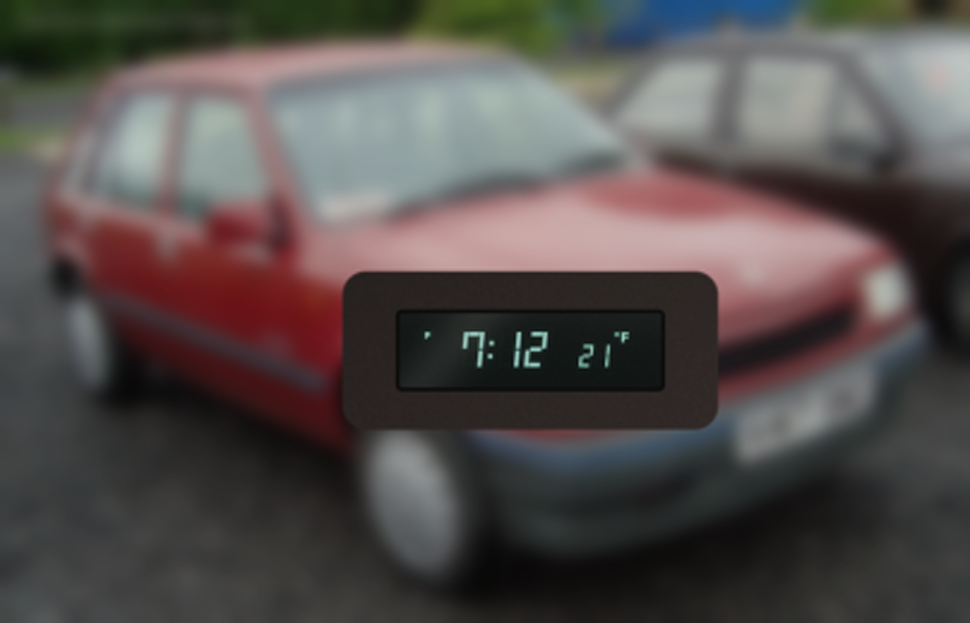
7h12
